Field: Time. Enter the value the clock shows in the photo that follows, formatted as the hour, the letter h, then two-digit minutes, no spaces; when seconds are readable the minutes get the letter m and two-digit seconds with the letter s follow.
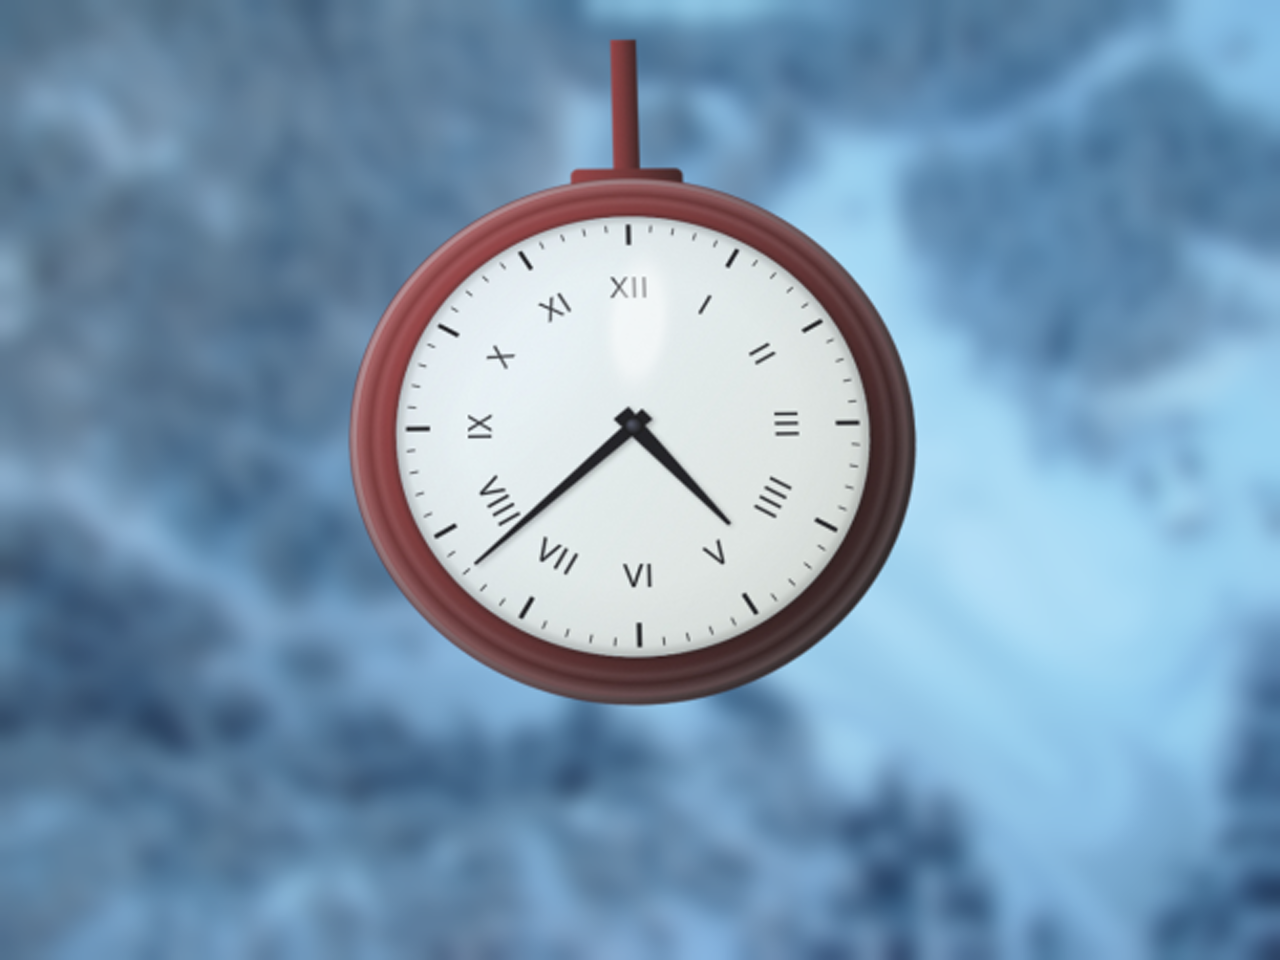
4h38
